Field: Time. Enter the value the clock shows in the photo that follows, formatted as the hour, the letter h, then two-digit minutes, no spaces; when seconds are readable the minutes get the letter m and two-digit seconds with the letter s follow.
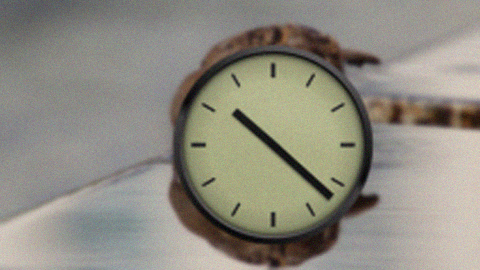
10h22
